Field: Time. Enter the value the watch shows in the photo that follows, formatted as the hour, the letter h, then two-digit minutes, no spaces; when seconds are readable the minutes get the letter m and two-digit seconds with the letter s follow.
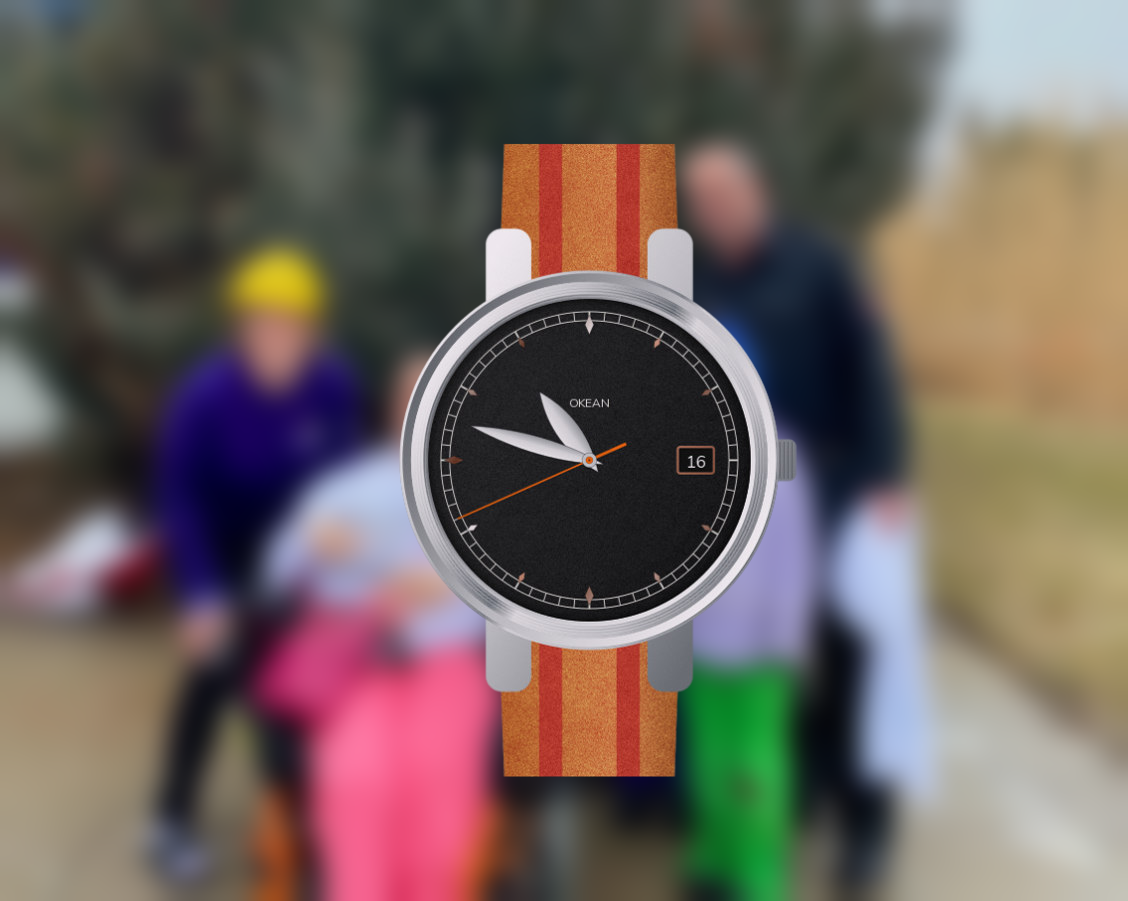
10h47m41s
